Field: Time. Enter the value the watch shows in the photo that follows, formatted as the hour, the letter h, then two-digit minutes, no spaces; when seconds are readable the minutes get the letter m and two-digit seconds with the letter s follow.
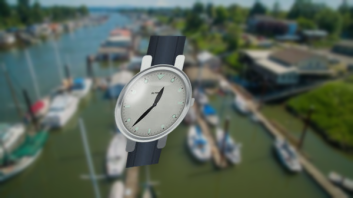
12h37
